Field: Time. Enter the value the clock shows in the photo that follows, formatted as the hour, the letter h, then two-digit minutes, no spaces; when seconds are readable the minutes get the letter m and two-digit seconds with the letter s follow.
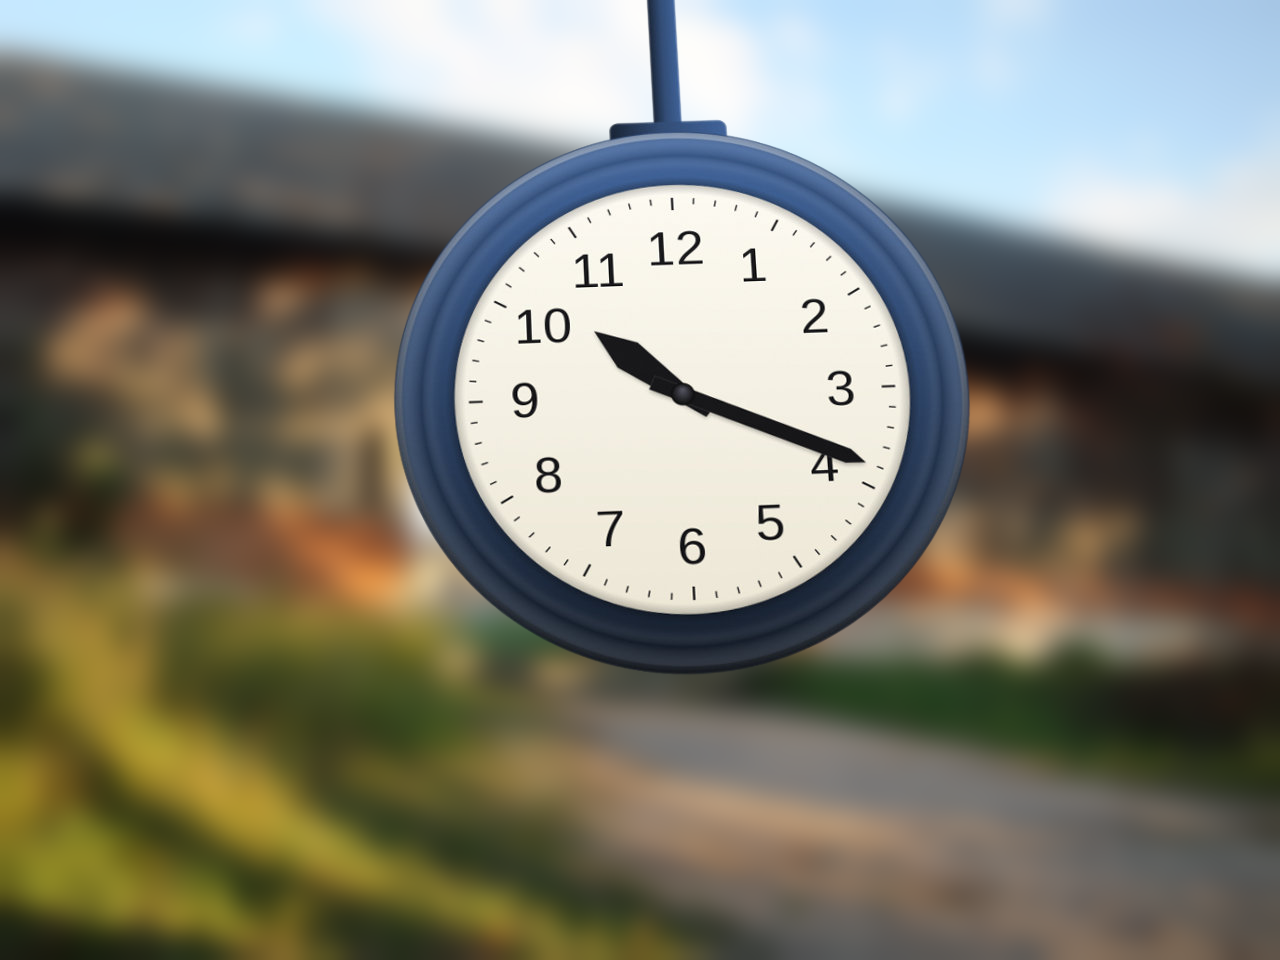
10h19
